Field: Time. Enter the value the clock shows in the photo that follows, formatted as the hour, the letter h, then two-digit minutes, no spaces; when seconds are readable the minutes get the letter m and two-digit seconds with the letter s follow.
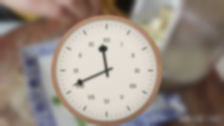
11h41
